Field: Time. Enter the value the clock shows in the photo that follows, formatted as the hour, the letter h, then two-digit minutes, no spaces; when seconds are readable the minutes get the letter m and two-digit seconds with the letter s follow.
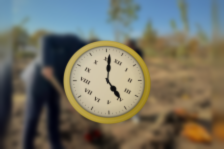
3h56
